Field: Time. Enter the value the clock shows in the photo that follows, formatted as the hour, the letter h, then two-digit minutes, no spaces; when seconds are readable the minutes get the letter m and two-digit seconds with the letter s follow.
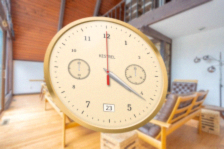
4h21
